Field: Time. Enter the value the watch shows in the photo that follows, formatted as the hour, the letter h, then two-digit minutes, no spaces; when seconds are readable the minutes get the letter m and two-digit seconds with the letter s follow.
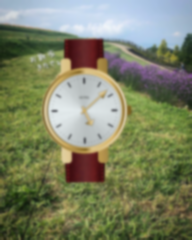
5h08
